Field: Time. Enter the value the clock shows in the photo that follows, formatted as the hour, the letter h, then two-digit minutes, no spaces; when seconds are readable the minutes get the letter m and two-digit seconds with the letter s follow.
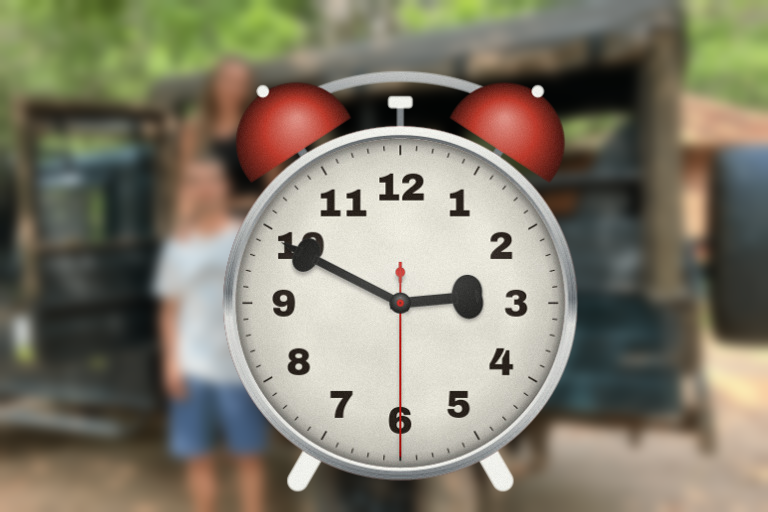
2h49m30s
